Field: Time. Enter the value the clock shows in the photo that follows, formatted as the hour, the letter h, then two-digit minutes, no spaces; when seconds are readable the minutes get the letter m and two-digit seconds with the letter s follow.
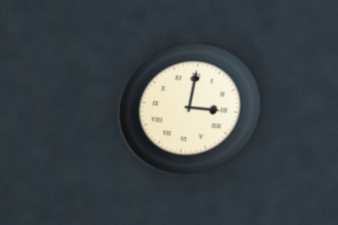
3h00
